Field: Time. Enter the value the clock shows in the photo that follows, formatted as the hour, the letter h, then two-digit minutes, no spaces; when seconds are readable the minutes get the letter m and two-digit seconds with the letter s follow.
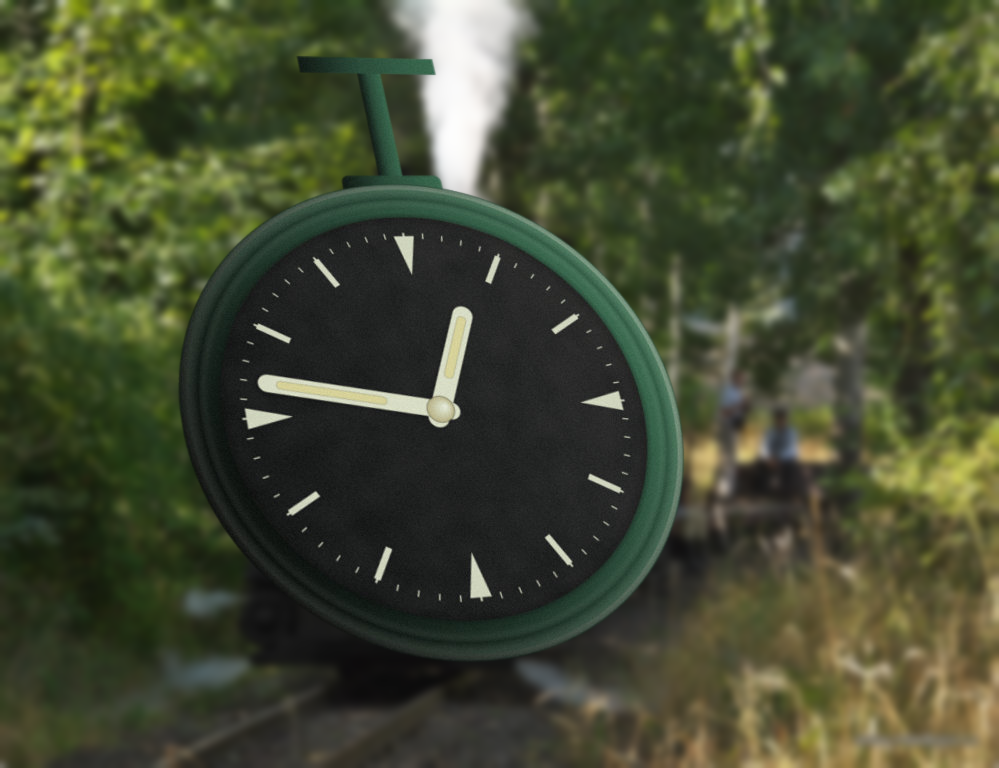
12h47
